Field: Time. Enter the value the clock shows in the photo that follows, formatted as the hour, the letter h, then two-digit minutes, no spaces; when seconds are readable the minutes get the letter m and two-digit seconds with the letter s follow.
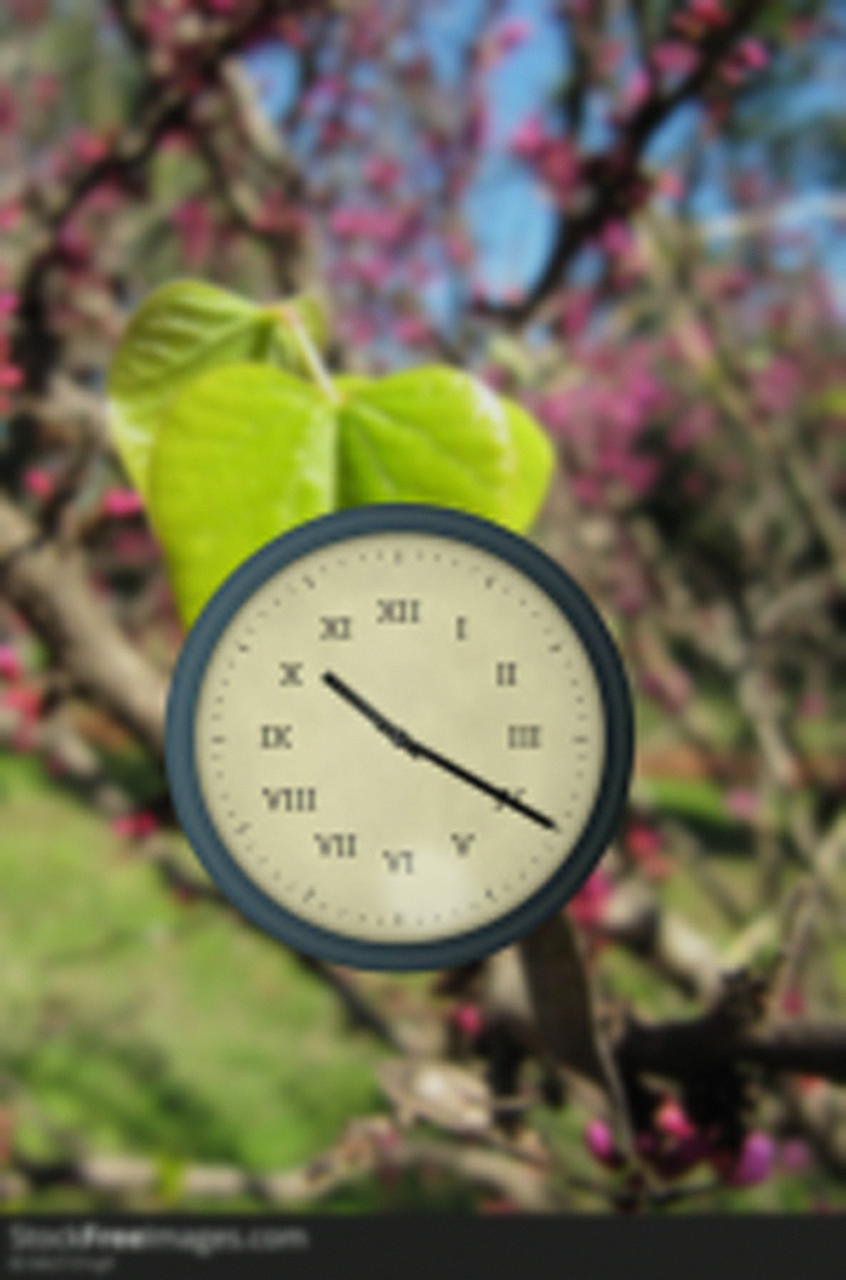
10h20
